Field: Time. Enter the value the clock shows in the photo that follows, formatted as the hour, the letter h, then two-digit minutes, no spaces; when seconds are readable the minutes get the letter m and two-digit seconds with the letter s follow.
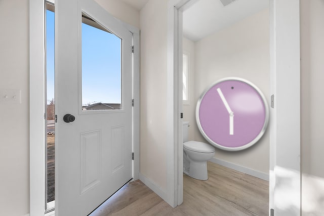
5h55
